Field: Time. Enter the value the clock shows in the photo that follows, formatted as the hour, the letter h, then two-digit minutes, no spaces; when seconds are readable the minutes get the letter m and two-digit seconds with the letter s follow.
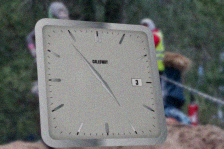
4h54
